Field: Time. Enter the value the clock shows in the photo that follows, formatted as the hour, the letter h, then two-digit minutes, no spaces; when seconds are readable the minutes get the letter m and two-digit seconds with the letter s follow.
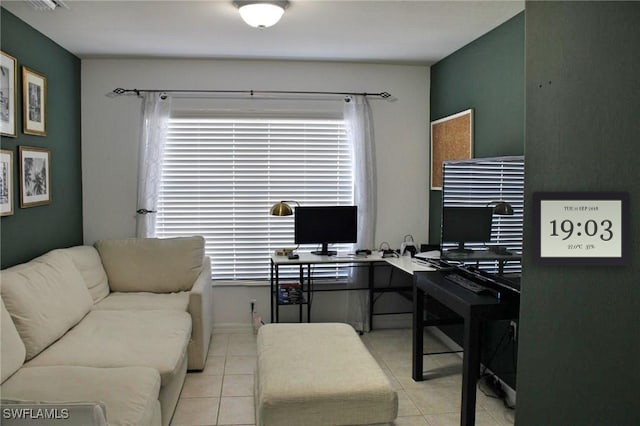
19h03
